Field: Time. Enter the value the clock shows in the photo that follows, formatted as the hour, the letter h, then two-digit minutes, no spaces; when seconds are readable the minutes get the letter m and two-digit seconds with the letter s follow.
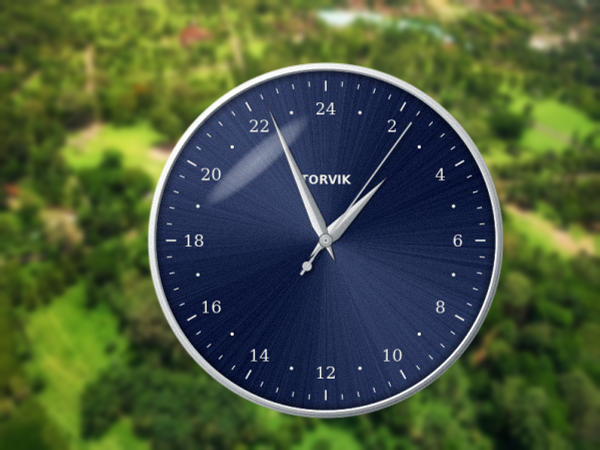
2h56m06s
